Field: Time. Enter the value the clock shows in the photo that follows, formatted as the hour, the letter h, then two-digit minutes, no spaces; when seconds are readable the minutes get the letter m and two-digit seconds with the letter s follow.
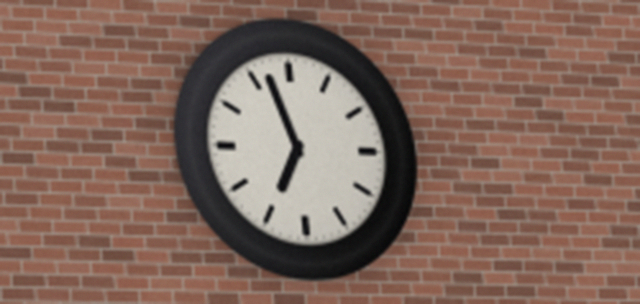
6h57
